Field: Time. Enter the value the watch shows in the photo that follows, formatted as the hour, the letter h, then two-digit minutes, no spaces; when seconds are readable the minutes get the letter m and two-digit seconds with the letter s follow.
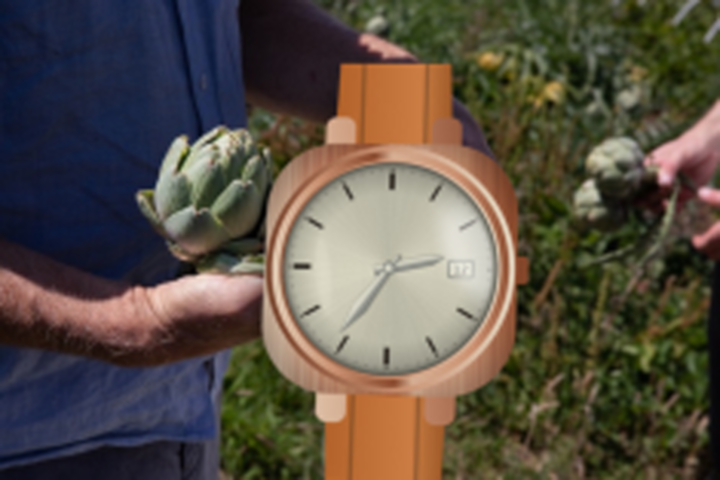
2h36
